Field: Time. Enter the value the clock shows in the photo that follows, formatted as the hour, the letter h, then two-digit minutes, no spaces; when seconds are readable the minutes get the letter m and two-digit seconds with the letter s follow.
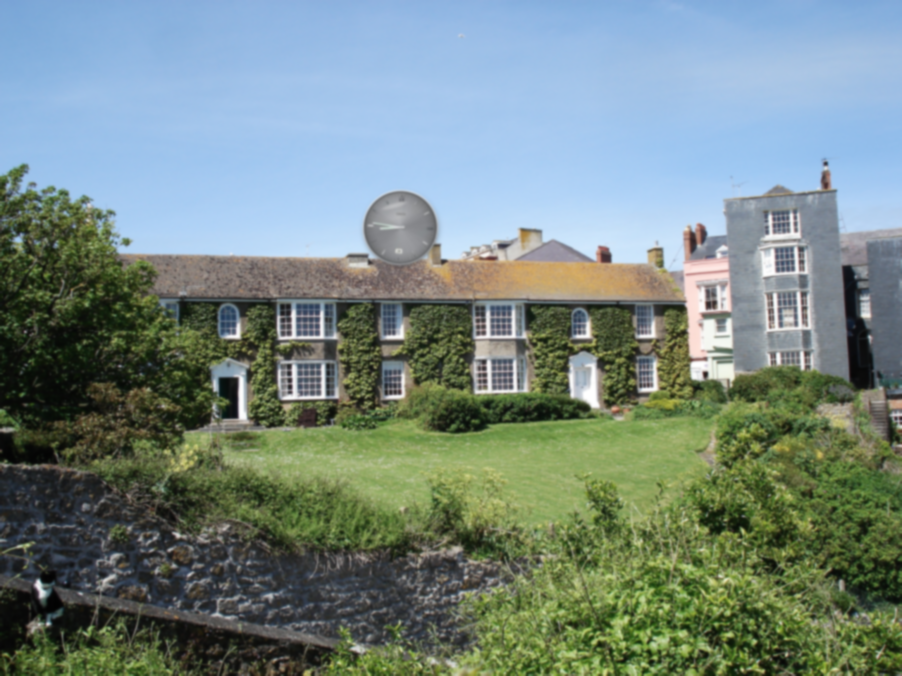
8h46
